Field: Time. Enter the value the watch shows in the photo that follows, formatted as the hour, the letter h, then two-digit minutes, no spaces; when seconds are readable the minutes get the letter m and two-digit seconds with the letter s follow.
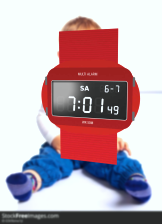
7h01m49s
